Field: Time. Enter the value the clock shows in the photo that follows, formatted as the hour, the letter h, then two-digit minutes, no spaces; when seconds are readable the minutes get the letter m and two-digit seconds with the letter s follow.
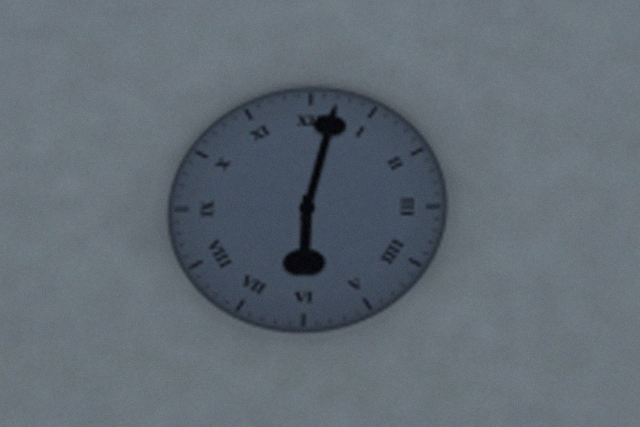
6h02
